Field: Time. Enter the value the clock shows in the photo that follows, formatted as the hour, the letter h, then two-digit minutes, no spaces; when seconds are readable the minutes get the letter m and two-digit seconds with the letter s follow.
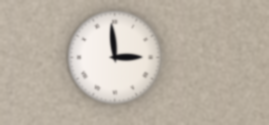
2h59
